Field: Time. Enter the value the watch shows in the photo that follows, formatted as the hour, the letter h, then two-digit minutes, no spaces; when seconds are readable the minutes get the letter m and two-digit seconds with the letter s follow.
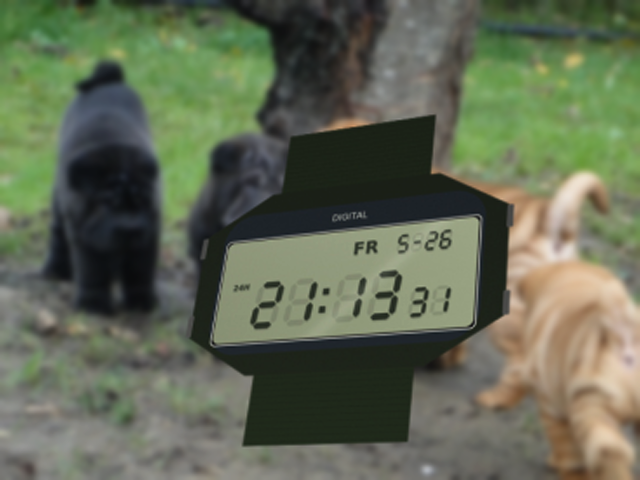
21h13m31s
